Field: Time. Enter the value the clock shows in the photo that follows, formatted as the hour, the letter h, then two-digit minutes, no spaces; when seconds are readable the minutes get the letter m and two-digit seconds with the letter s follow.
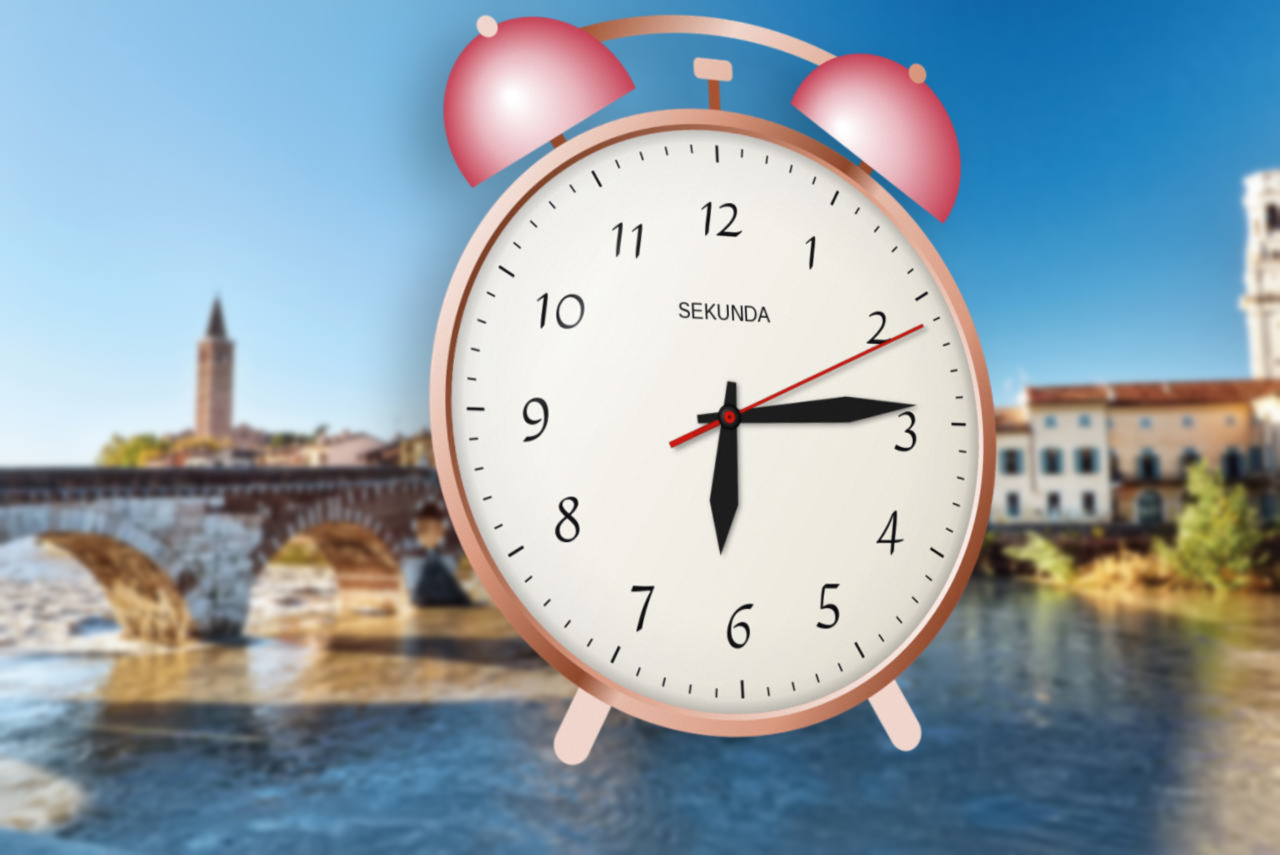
6h14m11s
